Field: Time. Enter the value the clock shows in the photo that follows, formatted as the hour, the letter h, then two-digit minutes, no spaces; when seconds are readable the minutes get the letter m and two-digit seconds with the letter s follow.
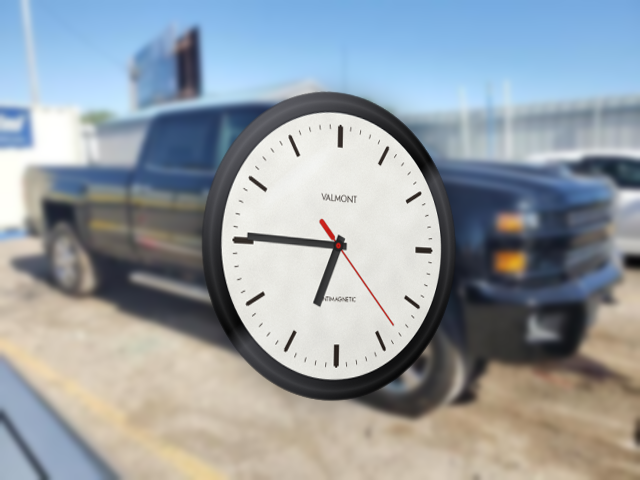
6h45m23s
